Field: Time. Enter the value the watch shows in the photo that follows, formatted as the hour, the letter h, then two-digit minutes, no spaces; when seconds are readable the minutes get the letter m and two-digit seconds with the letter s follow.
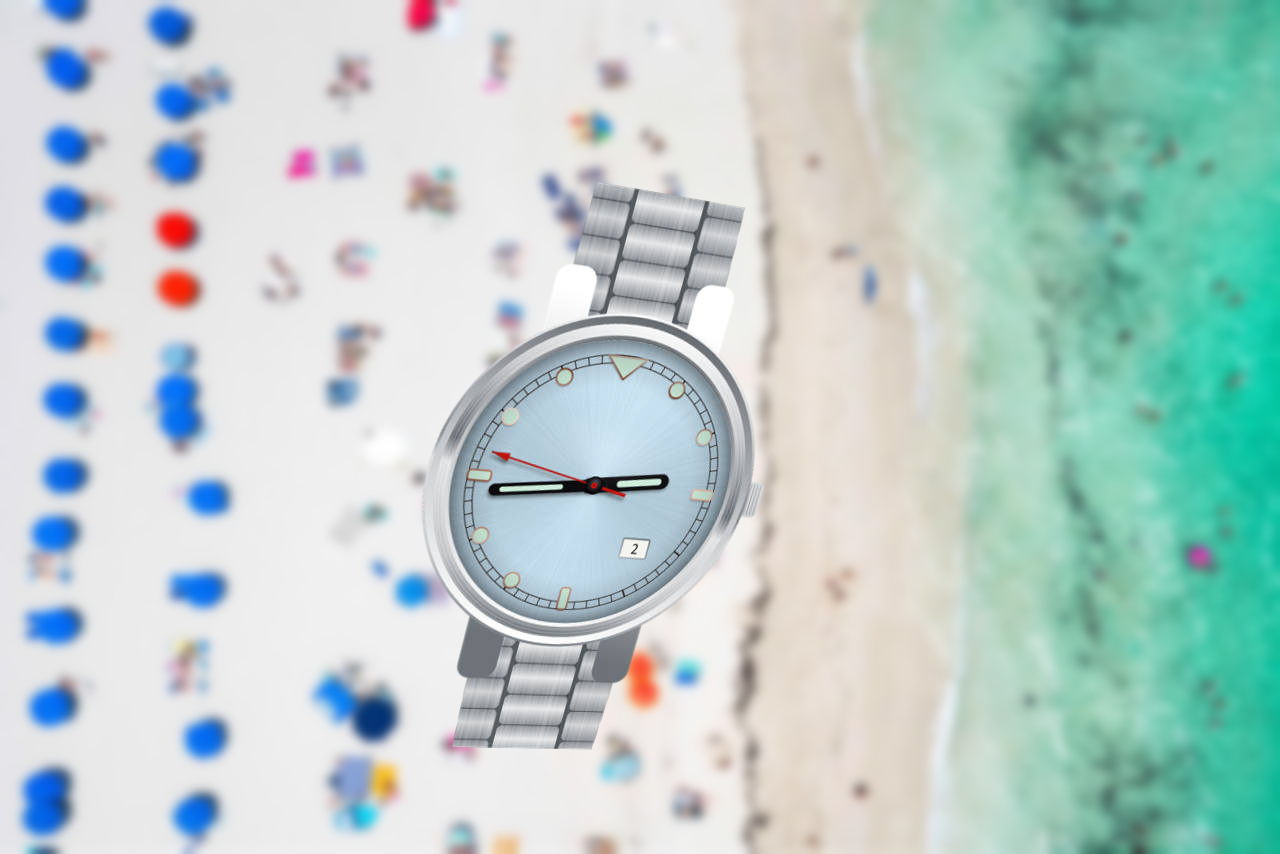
2h43m47s
